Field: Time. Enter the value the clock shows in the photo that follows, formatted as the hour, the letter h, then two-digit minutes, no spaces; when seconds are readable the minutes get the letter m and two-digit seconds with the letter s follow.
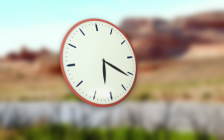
6h21
